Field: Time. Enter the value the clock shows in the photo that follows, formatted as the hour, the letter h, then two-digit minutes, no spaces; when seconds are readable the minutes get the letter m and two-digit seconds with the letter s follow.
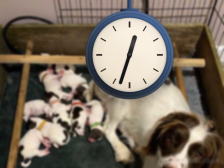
12h33
